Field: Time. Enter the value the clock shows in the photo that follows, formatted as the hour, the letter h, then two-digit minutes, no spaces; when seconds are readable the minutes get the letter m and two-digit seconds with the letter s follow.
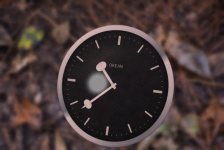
10h38
